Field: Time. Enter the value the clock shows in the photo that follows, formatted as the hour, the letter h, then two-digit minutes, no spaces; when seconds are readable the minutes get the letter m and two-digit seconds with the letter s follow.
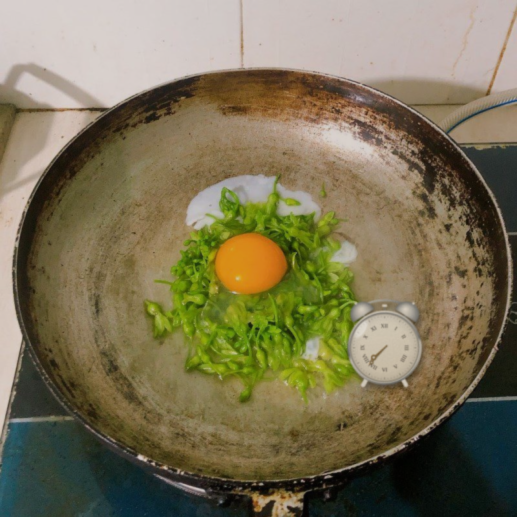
7h37
